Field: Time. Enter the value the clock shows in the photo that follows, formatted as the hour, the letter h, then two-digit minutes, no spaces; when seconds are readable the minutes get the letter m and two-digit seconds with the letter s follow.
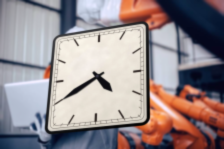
4h40
